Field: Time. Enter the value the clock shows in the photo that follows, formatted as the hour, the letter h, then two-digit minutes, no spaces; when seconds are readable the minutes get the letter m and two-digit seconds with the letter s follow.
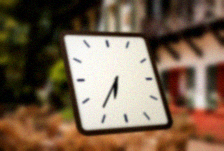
6h36
